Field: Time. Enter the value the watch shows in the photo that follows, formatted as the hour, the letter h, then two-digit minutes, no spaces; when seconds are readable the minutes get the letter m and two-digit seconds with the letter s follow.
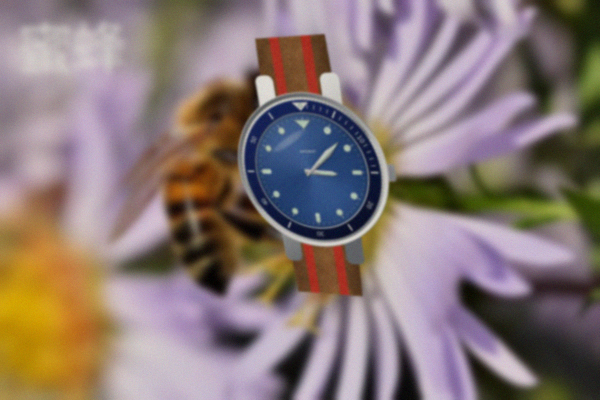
3h08
